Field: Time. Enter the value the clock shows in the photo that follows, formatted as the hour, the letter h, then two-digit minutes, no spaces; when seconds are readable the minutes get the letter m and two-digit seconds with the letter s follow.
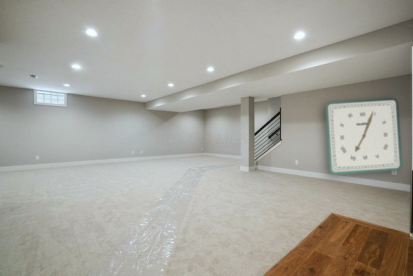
7h04
